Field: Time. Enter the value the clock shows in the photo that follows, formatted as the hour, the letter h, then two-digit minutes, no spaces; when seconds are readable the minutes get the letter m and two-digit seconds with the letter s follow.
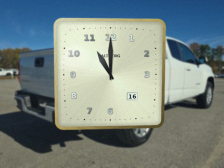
11h00
